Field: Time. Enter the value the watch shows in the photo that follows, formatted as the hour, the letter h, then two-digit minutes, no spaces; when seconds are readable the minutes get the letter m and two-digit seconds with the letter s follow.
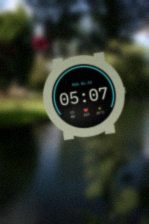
5h07
